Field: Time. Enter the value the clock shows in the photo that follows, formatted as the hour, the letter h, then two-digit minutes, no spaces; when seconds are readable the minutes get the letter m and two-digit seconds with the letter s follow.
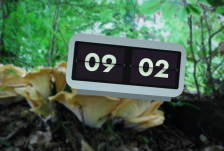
9h02
